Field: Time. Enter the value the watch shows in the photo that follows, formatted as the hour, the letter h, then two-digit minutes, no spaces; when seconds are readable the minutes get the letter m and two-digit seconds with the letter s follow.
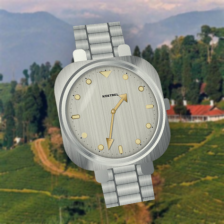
1h33
